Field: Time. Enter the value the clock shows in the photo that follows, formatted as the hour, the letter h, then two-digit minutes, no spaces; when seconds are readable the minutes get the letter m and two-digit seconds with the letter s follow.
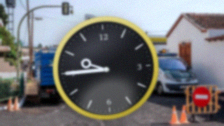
9h45
